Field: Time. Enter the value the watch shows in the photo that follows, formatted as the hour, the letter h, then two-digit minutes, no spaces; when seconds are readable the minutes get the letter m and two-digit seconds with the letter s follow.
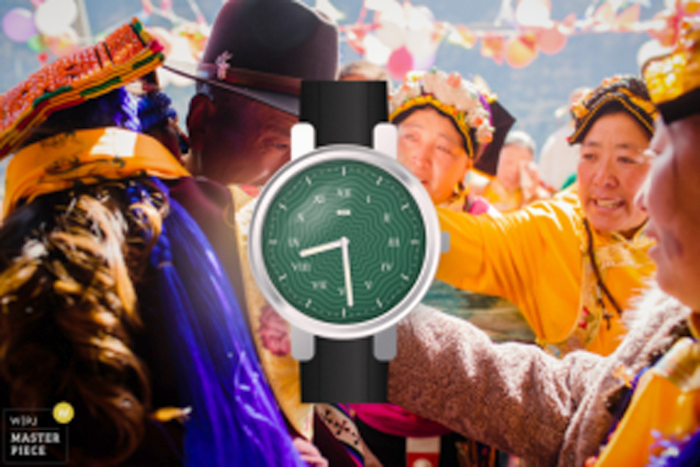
8h29
